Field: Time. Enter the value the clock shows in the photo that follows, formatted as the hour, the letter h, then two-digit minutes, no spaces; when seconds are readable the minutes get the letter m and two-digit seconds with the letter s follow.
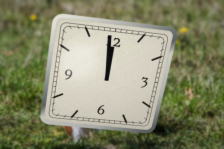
11h59
